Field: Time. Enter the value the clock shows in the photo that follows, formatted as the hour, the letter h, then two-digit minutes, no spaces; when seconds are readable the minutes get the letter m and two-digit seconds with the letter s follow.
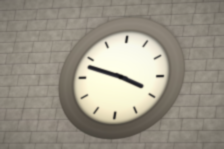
3h48
